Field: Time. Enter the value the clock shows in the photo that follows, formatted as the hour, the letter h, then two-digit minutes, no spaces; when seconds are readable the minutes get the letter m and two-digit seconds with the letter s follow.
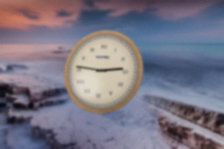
2h46
